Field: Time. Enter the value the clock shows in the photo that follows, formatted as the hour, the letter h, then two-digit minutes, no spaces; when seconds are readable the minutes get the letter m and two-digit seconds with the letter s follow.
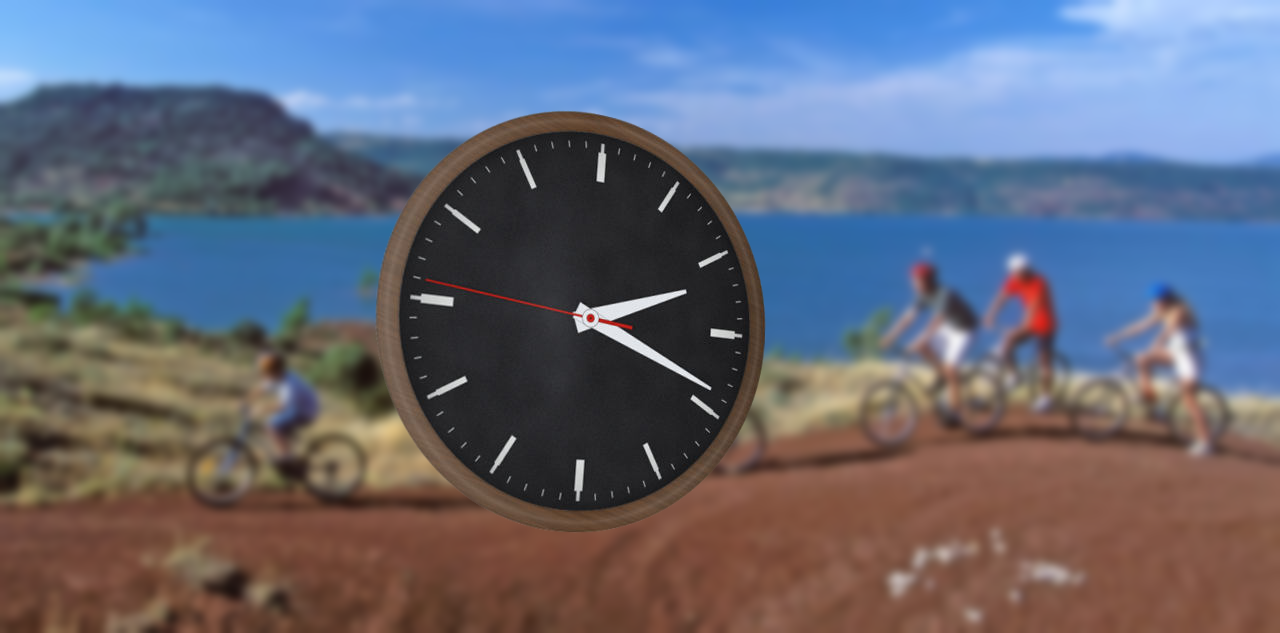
2h18m46s
